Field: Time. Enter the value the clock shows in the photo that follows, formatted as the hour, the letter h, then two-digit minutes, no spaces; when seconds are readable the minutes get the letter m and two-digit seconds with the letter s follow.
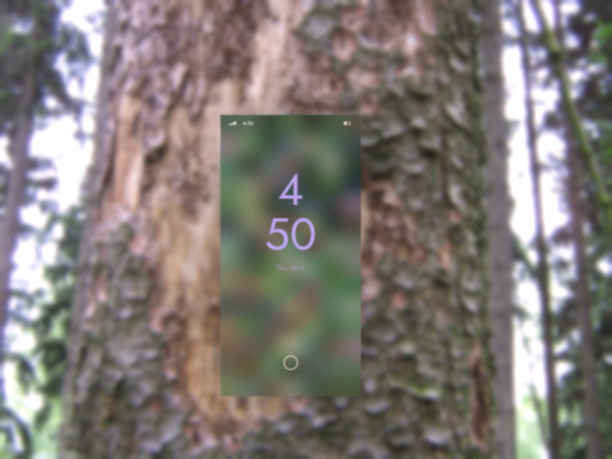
4h50
